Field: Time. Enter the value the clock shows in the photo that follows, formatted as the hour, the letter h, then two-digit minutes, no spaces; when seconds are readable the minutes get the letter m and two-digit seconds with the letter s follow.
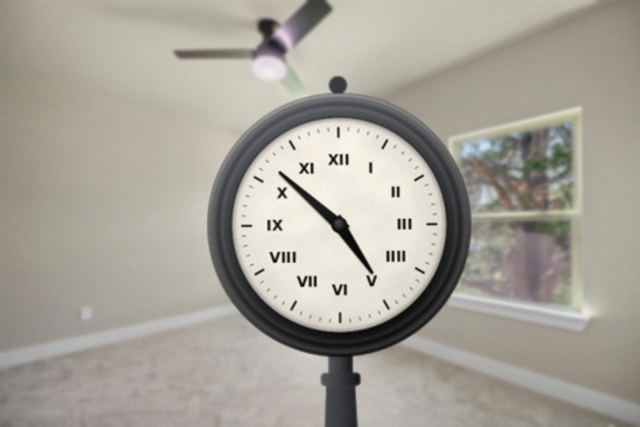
4h52
